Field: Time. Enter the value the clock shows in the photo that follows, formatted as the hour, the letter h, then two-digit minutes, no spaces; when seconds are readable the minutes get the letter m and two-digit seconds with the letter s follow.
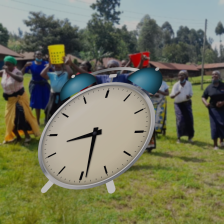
8h29
